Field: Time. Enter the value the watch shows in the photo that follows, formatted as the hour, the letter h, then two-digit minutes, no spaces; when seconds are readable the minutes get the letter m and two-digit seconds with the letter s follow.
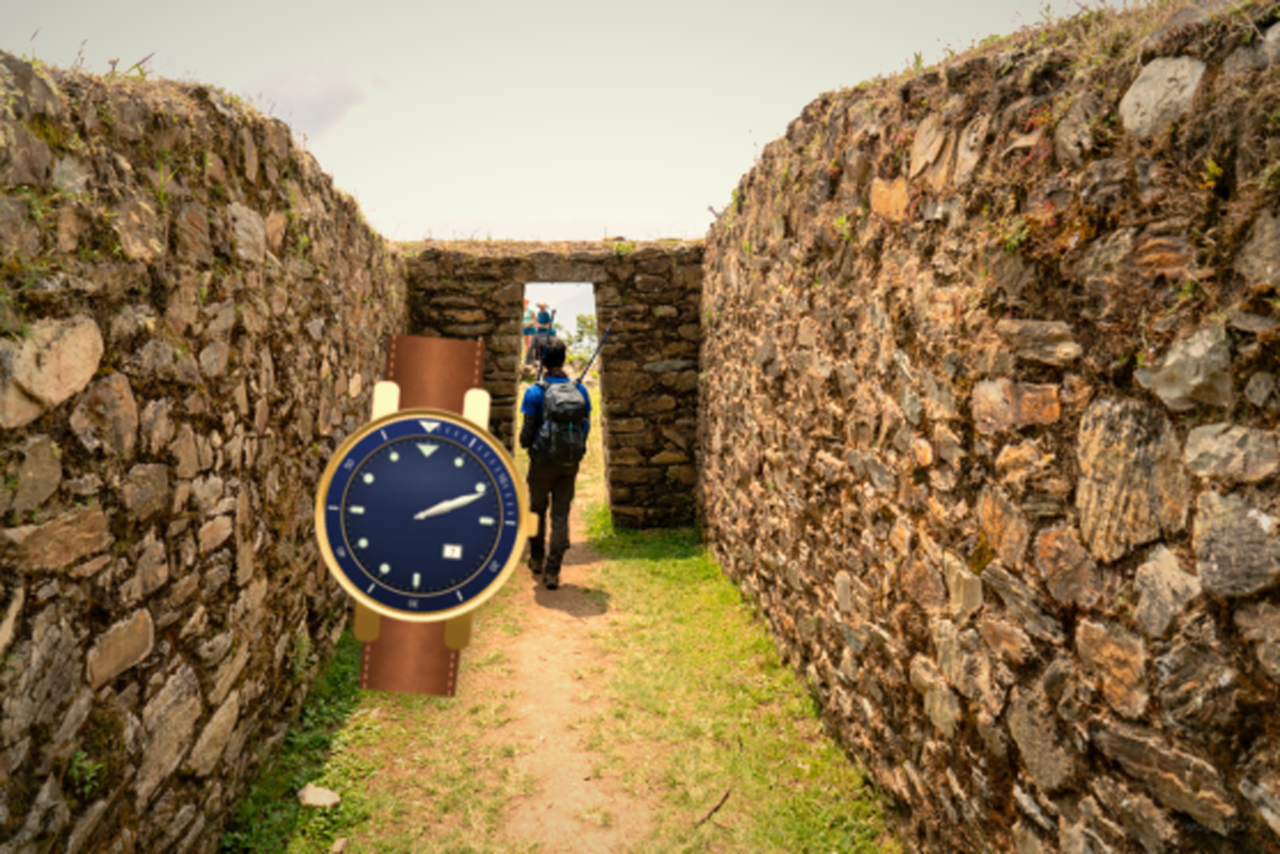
2h11
